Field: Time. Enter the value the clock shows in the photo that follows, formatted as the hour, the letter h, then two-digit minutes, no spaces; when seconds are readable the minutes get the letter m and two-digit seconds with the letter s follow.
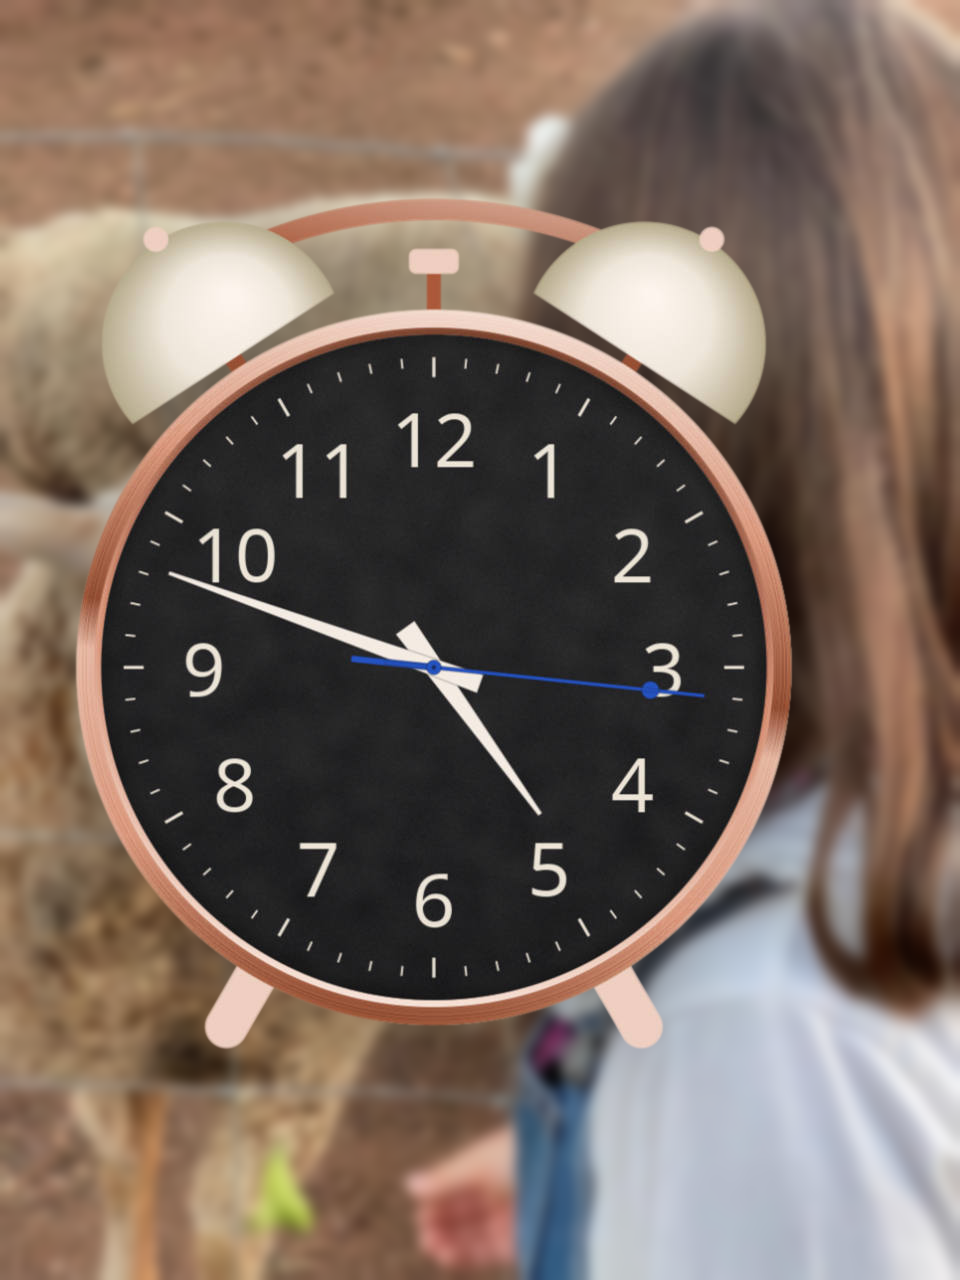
4h48m16s
